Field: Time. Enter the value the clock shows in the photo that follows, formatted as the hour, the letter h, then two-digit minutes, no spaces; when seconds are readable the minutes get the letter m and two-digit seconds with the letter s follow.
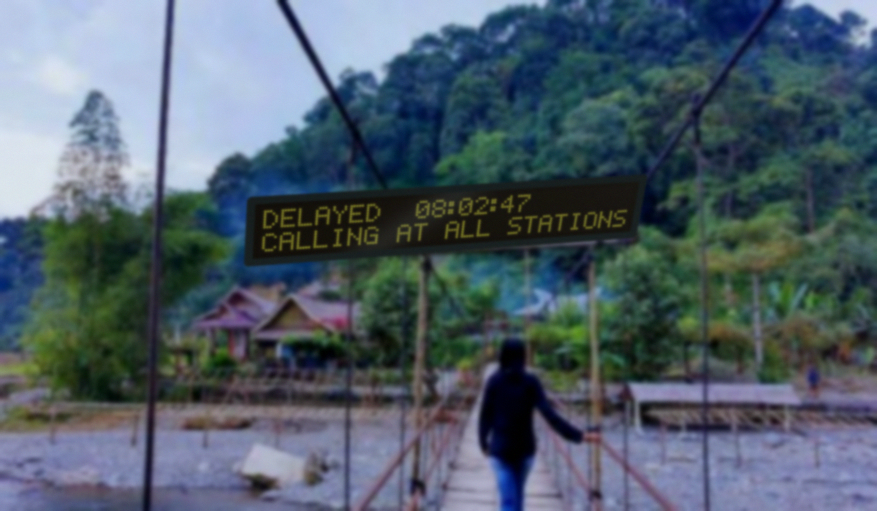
8h02m47s
